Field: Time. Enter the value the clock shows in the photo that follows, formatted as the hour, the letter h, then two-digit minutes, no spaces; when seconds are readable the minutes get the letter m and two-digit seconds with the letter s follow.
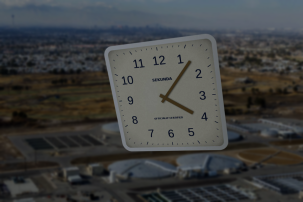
4h07
